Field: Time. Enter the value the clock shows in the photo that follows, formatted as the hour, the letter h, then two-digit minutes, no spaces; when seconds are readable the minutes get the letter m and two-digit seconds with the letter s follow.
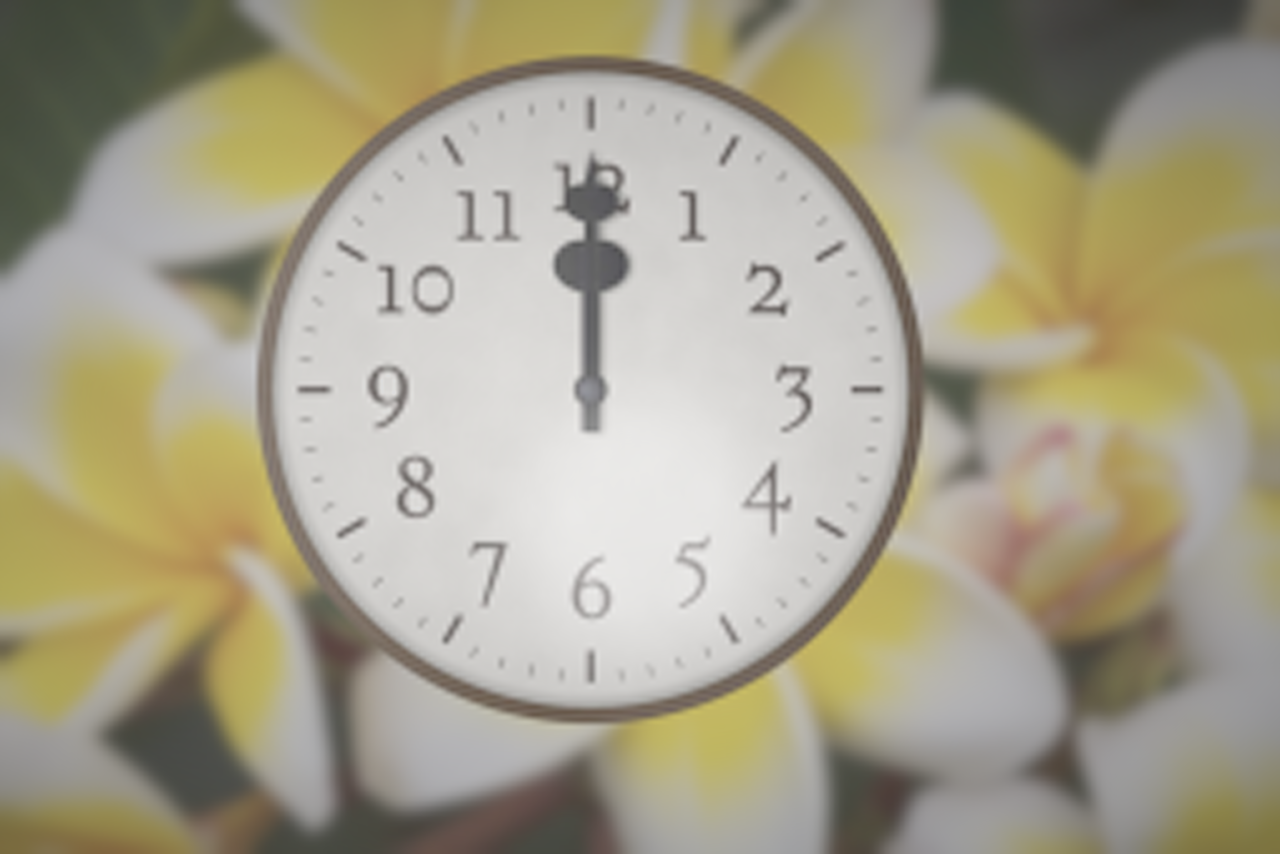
12h00
